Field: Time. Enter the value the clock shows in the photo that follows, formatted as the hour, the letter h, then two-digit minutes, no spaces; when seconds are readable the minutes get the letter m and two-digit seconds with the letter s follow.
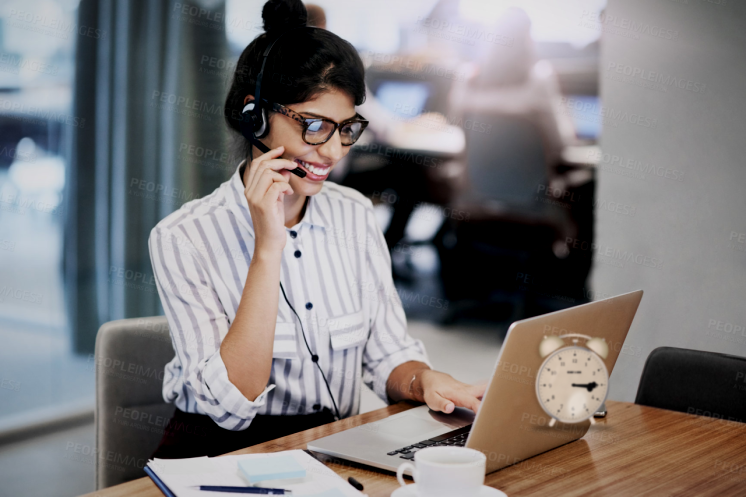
3h15
